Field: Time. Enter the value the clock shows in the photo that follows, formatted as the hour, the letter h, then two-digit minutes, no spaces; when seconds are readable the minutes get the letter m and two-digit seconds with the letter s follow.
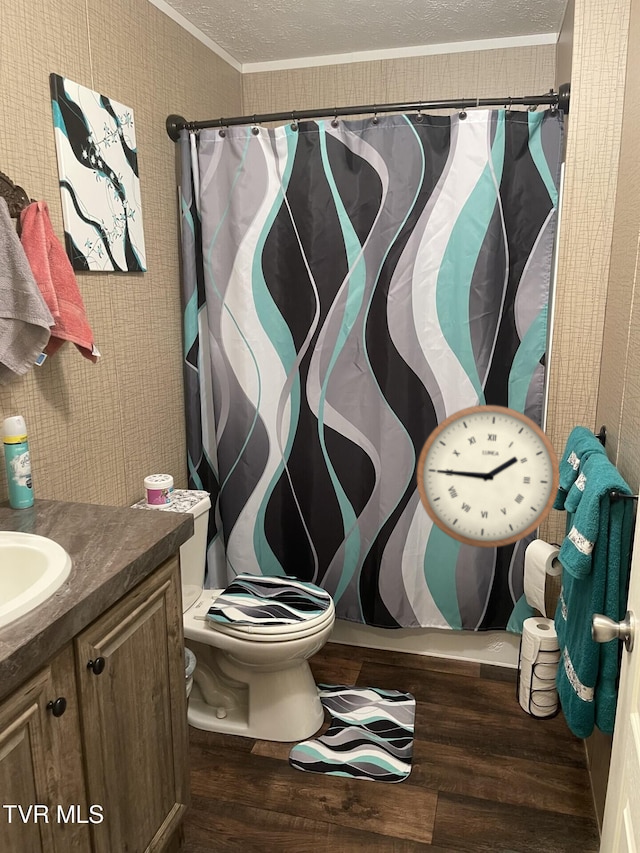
1h45
